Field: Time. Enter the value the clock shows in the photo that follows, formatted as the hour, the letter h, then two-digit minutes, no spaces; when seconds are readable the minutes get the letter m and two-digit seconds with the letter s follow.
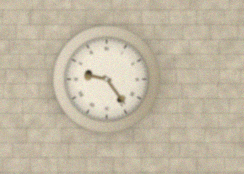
9h24
